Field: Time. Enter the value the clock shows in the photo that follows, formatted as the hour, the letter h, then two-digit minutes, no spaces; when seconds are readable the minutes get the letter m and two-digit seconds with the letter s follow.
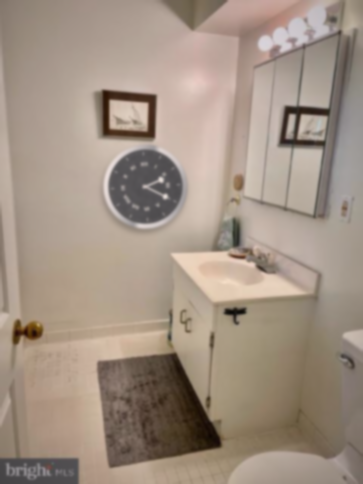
2h20
